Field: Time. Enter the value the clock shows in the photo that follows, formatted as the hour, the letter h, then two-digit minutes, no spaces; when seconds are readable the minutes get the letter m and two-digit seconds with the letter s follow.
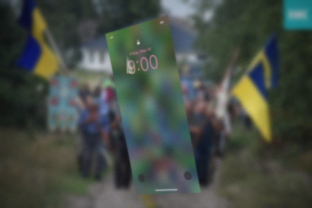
9h00
